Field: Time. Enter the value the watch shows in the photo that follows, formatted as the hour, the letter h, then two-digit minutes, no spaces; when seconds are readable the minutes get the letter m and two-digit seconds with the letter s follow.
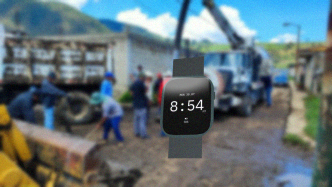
8h54
